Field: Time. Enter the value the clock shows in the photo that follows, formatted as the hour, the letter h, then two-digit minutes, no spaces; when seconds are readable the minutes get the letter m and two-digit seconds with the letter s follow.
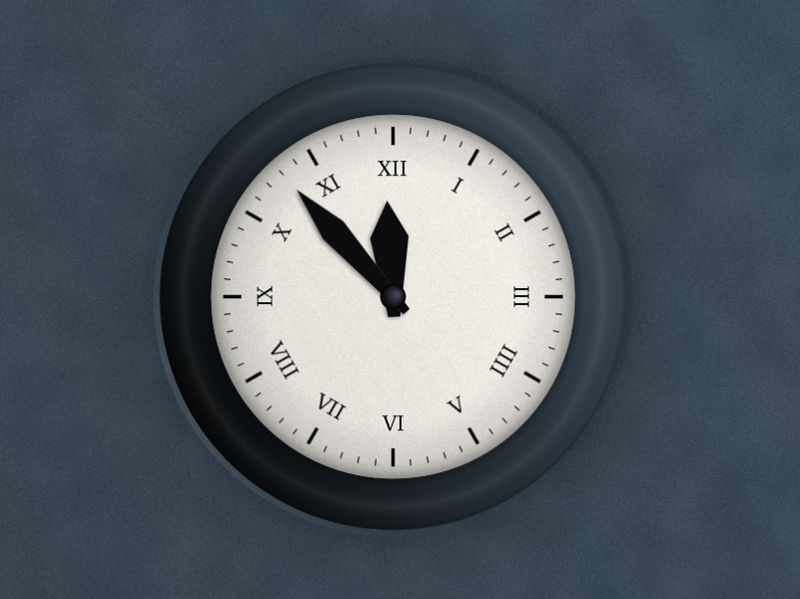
11h53
